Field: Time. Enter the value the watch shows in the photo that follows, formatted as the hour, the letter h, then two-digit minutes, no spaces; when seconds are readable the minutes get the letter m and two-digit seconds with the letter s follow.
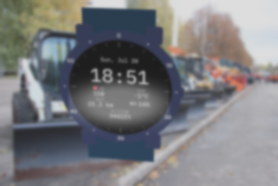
18h51
